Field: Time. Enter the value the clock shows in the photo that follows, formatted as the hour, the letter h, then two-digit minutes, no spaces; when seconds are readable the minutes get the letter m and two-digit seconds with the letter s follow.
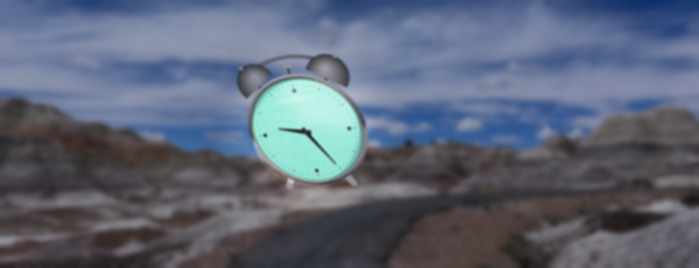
9h25
